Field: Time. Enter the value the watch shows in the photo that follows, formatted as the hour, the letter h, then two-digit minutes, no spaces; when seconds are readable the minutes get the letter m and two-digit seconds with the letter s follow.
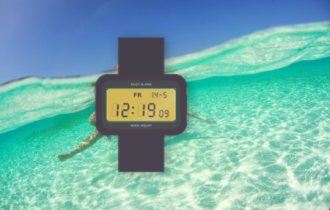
12h19m09s
